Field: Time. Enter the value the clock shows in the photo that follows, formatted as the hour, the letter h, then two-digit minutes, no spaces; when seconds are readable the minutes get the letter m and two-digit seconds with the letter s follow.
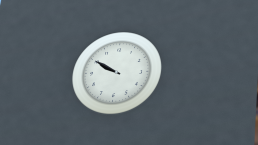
9h50
